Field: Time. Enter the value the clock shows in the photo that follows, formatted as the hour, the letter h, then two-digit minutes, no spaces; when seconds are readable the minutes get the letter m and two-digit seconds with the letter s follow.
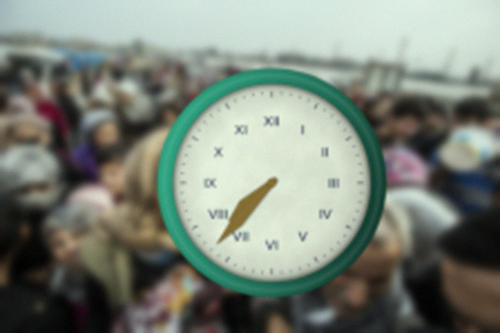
7h37
